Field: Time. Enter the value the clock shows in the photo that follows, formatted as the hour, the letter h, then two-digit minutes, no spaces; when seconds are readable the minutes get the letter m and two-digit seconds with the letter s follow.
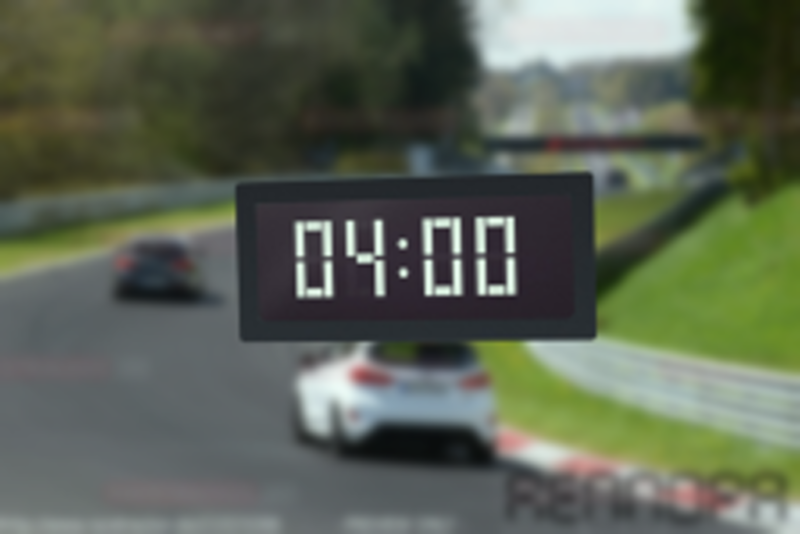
4h00
